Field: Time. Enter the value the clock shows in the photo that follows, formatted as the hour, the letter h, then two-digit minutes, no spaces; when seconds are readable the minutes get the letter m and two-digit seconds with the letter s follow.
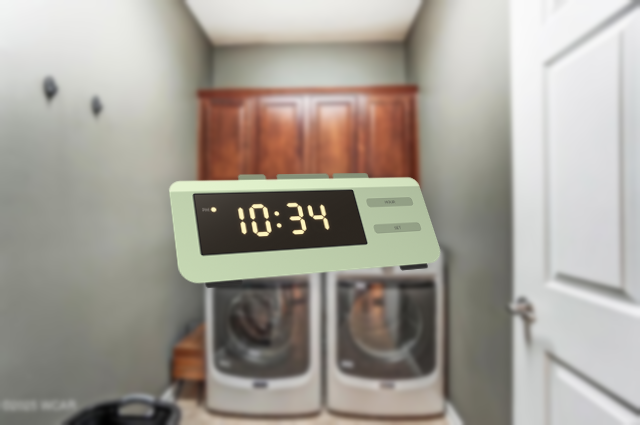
10h34
